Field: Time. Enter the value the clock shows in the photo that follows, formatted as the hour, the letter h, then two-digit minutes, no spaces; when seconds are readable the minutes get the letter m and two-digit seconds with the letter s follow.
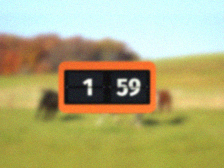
1h59
